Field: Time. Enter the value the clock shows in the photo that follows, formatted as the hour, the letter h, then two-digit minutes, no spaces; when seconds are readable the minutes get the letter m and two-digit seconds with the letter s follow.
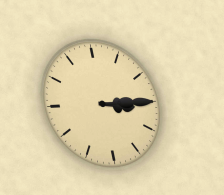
3h15
